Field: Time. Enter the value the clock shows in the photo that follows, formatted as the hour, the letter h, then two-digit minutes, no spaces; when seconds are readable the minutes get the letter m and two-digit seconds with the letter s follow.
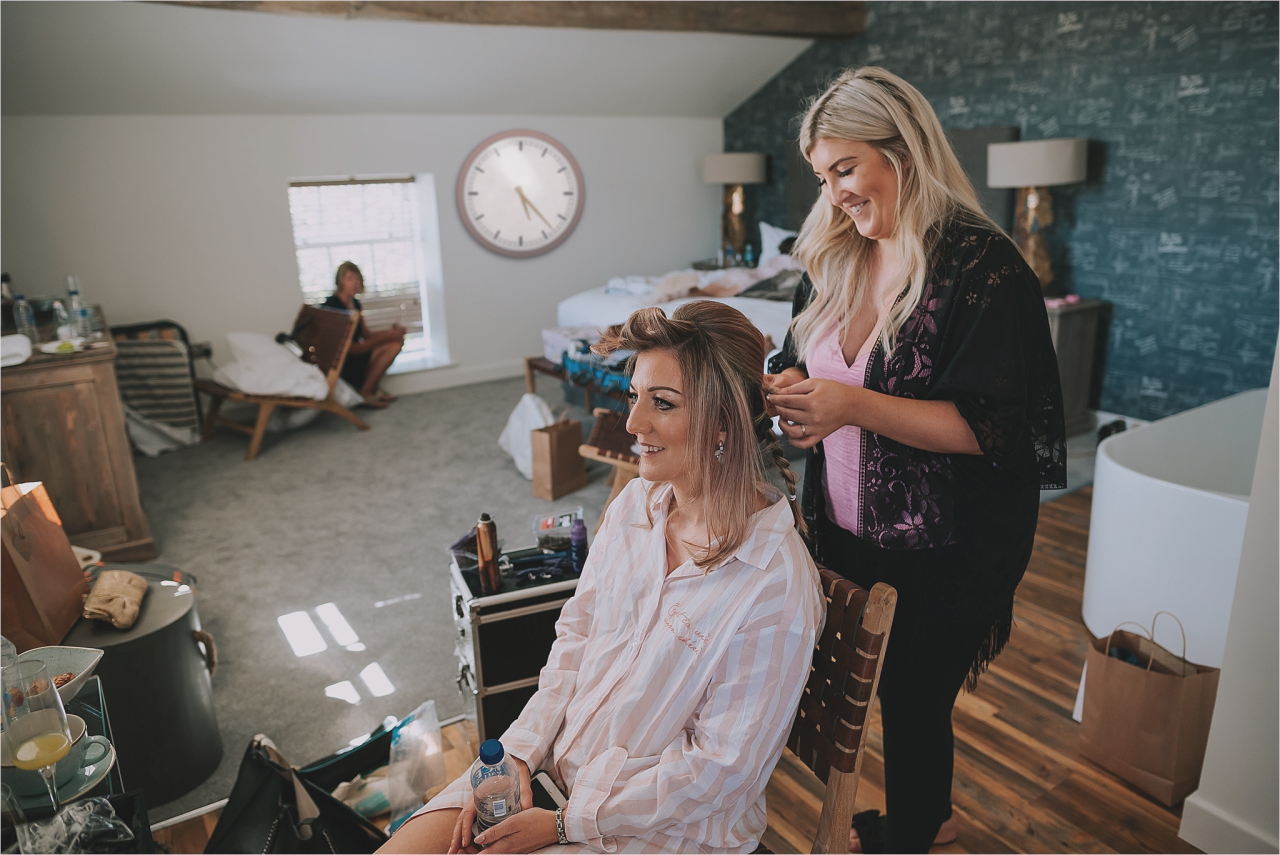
5h23
